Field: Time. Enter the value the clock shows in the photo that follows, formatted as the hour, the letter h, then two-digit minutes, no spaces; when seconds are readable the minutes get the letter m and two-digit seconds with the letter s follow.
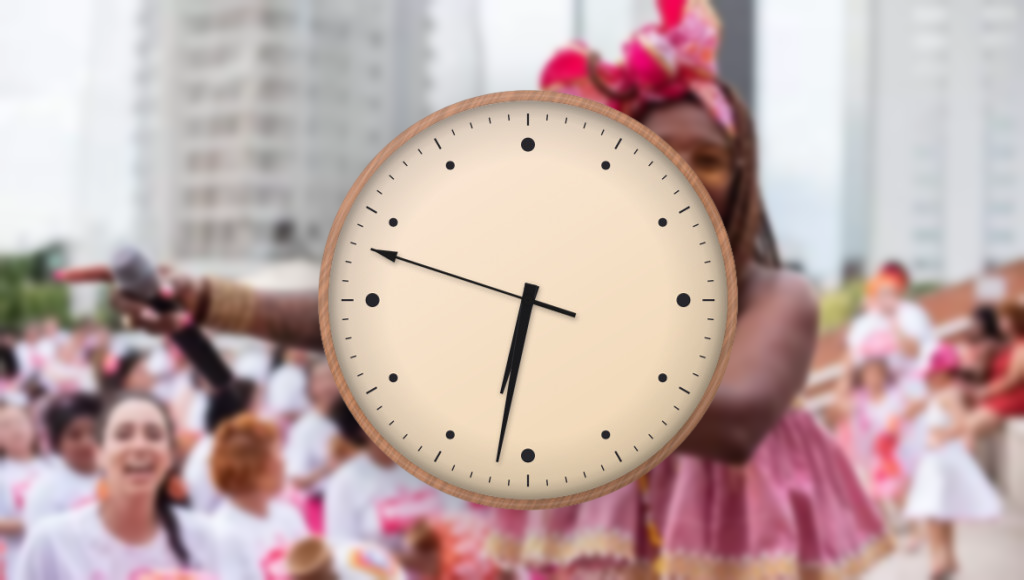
6h31m48s
